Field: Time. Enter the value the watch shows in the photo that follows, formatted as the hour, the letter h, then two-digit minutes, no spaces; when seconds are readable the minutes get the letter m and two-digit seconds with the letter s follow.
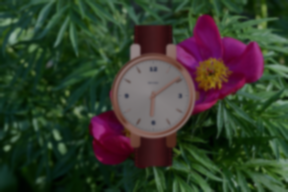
6h09
